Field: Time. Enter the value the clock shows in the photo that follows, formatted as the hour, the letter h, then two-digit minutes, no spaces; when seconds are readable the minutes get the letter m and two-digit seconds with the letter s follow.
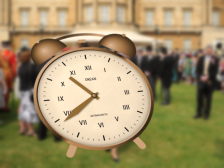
10h39
